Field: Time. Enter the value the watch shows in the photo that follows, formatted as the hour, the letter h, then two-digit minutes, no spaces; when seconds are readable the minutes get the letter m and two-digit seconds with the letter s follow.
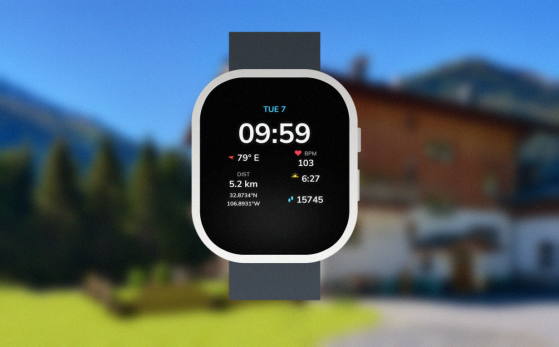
9h59
